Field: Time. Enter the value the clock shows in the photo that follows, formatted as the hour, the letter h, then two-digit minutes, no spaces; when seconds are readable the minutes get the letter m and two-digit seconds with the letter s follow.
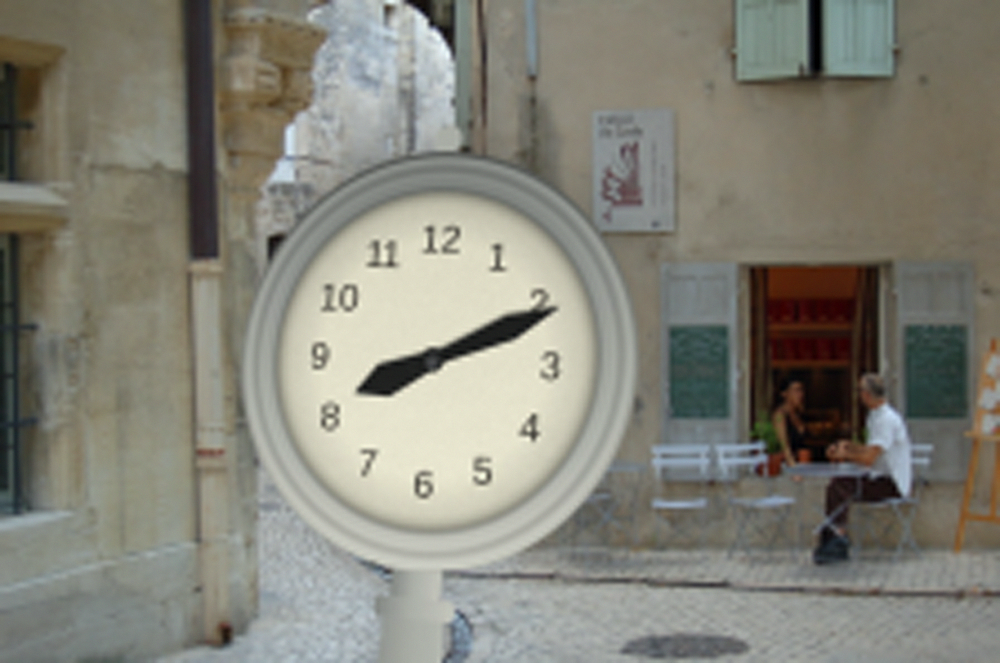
8h11
